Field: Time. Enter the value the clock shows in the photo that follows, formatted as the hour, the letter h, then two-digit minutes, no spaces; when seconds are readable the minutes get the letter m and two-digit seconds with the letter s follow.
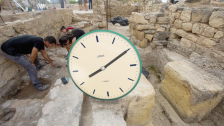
8h10
